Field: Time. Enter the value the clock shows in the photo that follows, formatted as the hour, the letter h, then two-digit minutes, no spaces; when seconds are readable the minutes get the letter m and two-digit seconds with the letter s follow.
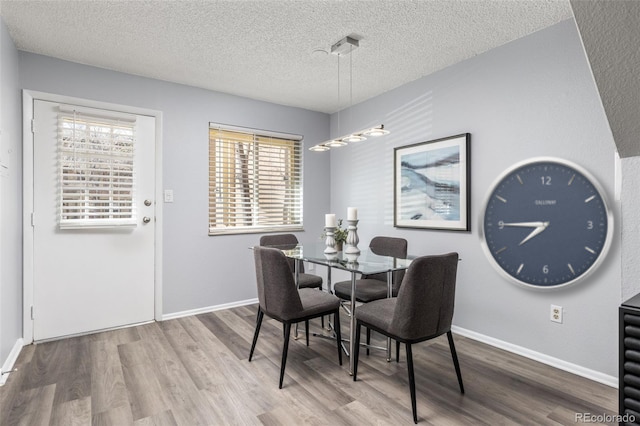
7h45
